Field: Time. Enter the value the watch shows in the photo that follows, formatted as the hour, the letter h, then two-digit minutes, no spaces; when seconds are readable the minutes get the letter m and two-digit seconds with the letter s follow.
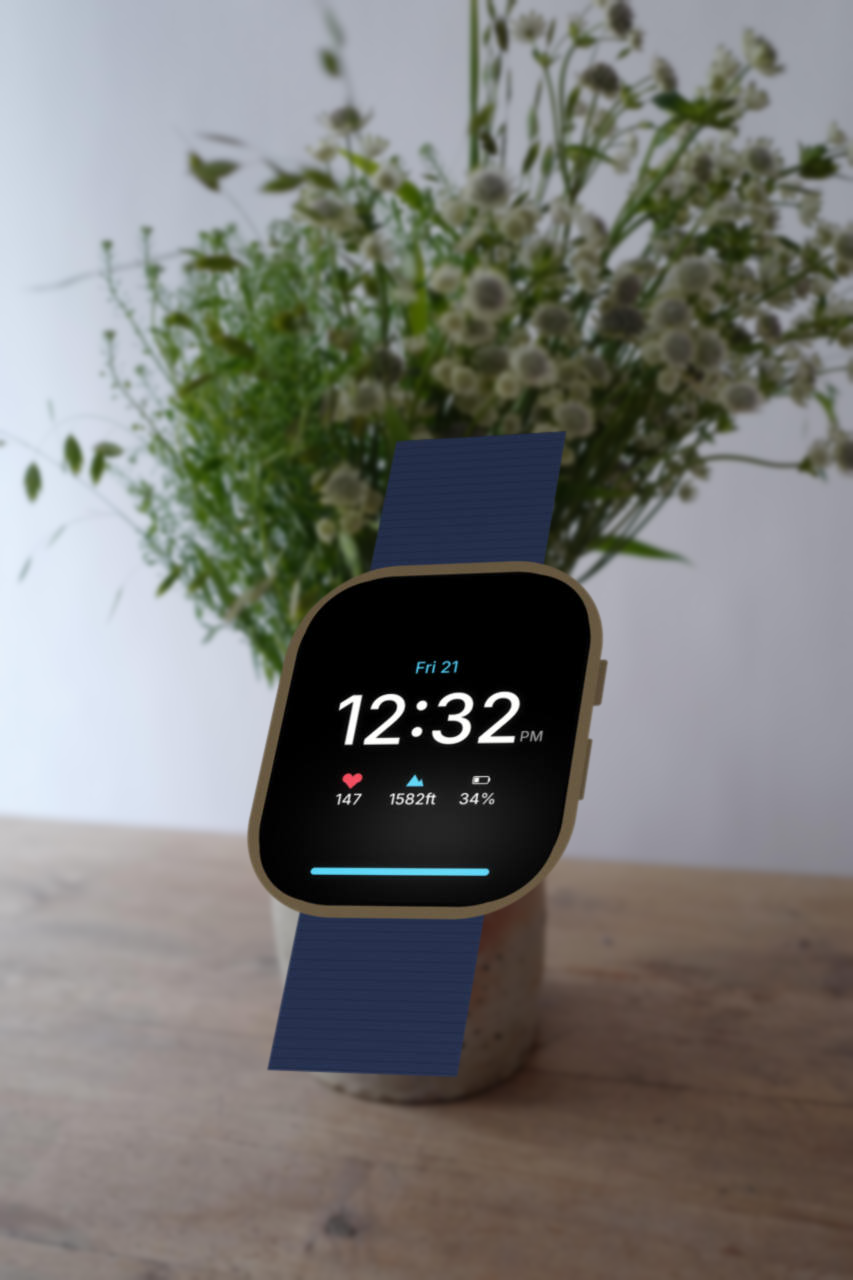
12h32
